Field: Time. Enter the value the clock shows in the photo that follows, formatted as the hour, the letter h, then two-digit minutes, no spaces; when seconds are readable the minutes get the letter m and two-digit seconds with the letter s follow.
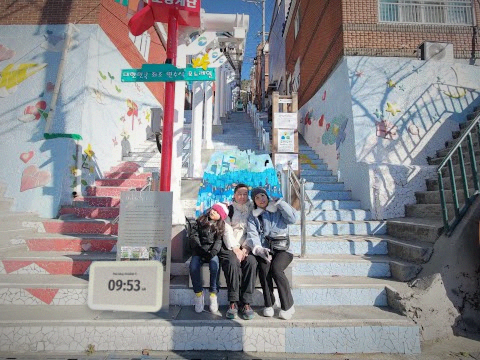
9h53
